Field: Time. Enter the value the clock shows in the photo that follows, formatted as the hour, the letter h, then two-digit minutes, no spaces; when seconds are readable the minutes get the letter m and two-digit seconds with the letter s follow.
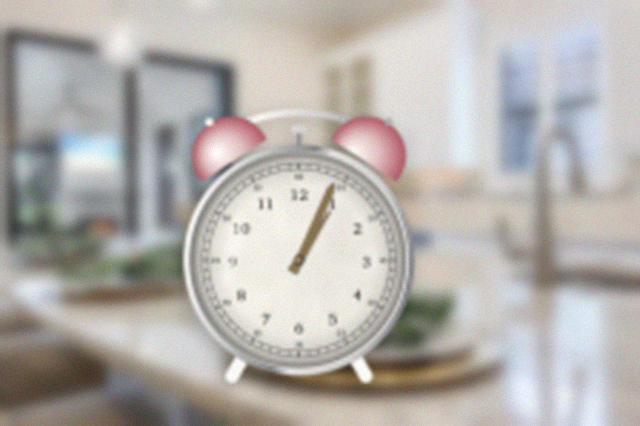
1h04
